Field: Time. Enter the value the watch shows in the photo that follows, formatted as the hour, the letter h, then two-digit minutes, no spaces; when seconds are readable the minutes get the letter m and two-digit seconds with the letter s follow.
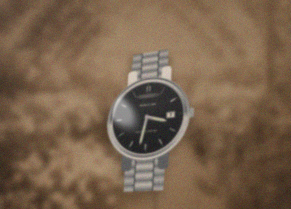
3h32
